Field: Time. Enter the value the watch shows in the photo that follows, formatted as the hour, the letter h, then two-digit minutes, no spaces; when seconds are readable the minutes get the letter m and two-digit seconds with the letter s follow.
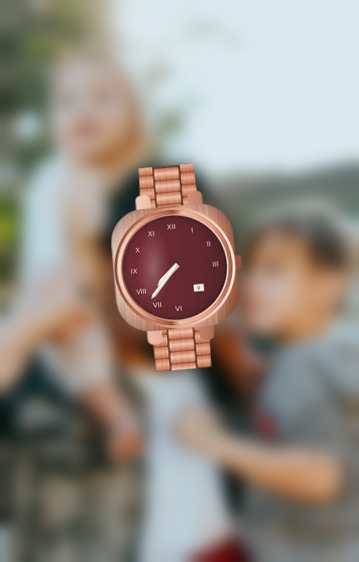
7h37
